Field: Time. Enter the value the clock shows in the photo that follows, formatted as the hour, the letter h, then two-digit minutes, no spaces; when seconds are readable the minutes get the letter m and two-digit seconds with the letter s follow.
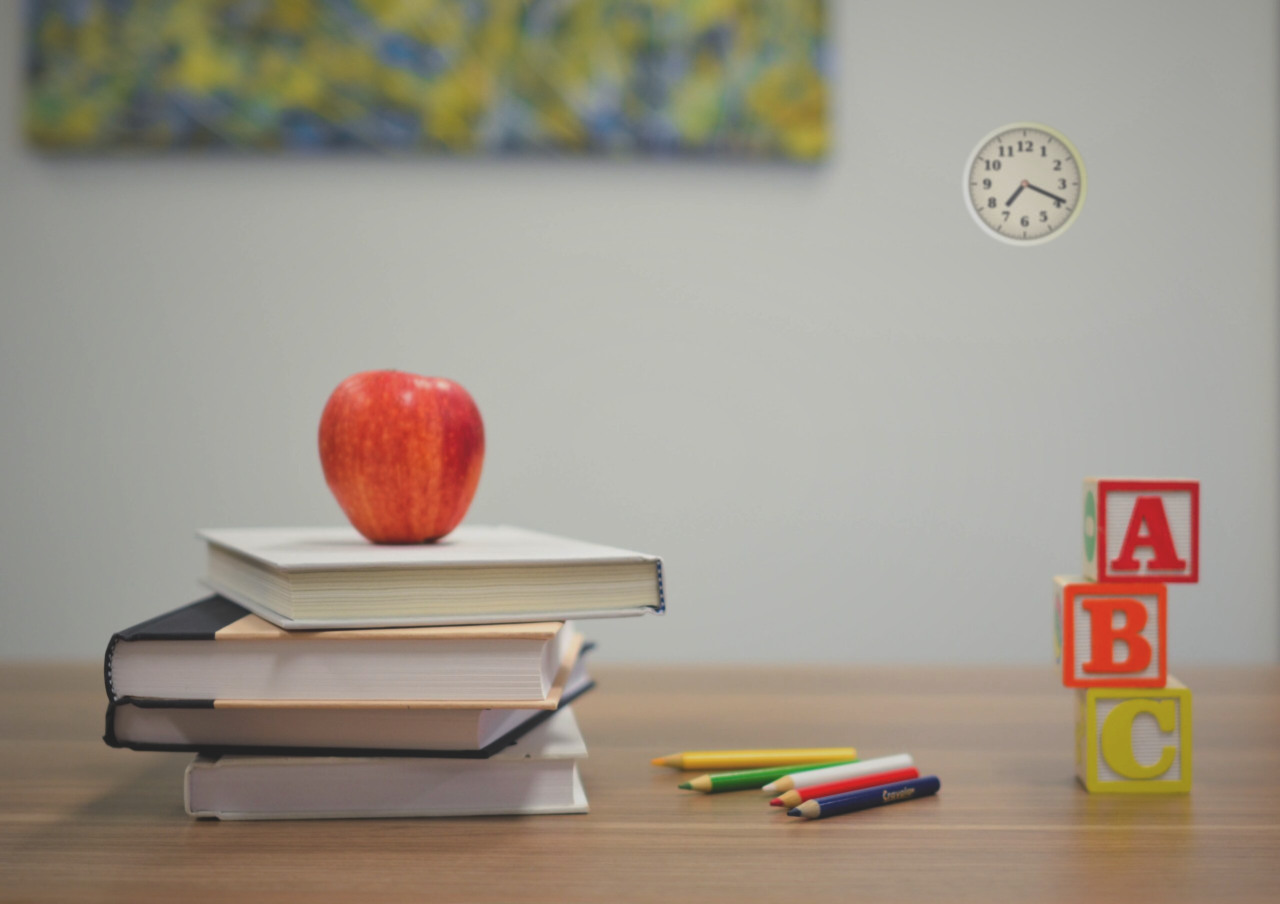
7h19
